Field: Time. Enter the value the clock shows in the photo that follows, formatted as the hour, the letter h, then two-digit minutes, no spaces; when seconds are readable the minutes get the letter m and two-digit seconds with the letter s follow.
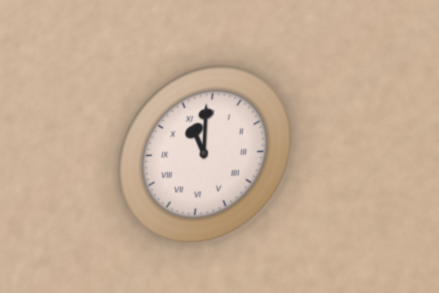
10h59
